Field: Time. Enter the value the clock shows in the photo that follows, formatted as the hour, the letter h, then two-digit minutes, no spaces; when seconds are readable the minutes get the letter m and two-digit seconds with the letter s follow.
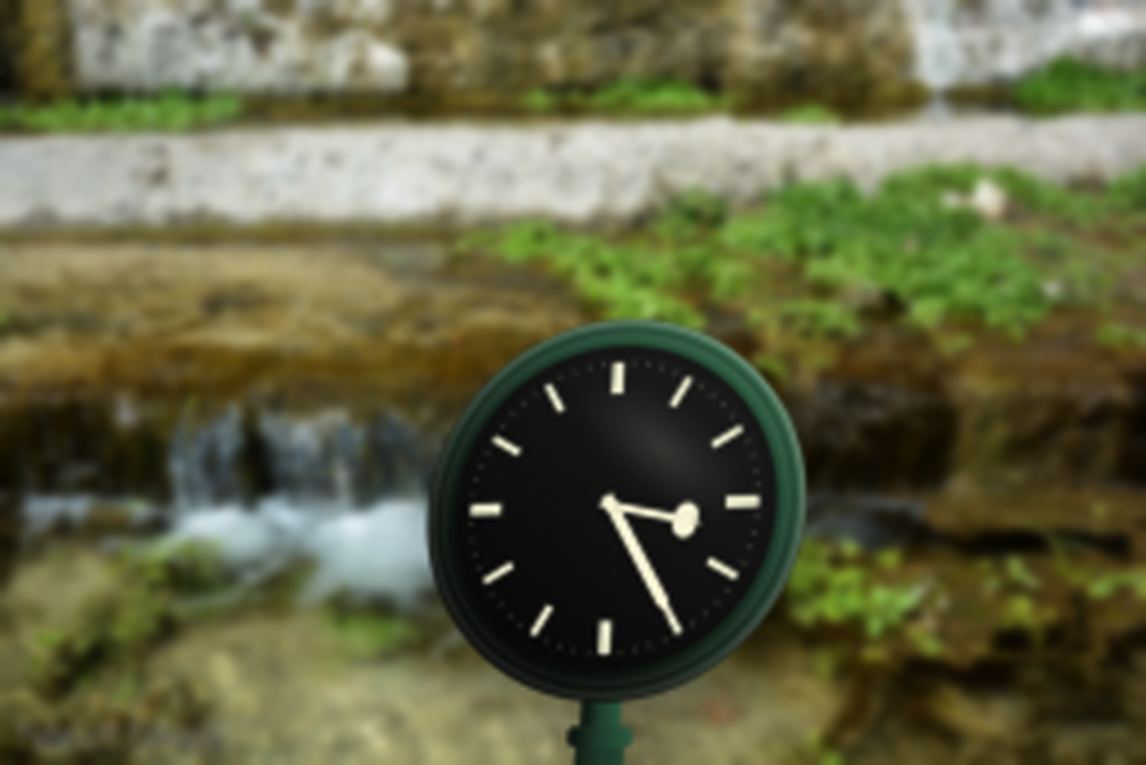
3h25
